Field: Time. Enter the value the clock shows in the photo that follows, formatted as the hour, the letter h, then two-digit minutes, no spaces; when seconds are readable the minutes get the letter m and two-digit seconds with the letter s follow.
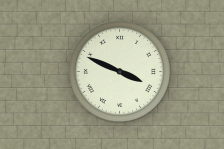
3h49
